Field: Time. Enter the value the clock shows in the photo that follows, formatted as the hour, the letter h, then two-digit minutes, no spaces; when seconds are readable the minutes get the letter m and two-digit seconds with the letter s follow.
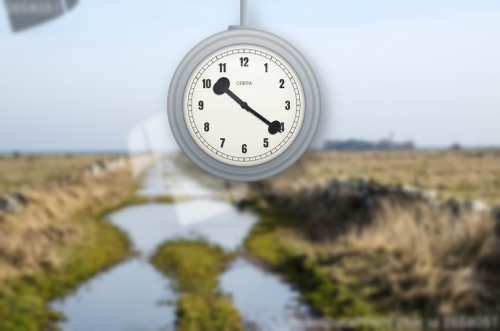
10h21
